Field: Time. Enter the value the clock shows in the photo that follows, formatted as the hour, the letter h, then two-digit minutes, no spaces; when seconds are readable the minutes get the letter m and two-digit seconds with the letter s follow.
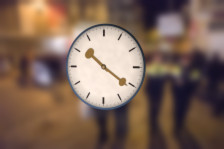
10h21
